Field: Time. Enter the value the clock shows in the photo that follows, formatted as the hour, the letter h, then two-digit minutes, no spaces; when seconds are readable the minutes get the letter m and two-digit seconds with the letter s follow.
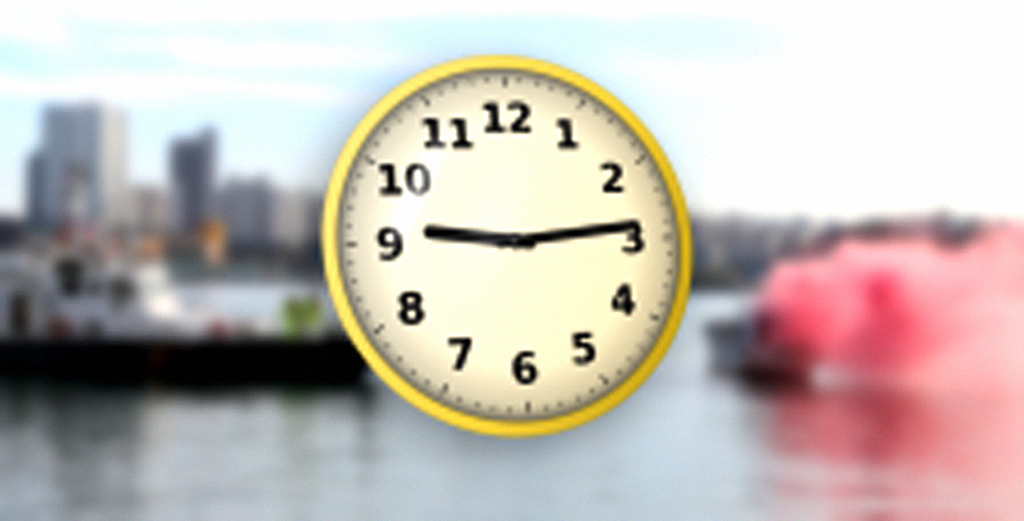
9h14
